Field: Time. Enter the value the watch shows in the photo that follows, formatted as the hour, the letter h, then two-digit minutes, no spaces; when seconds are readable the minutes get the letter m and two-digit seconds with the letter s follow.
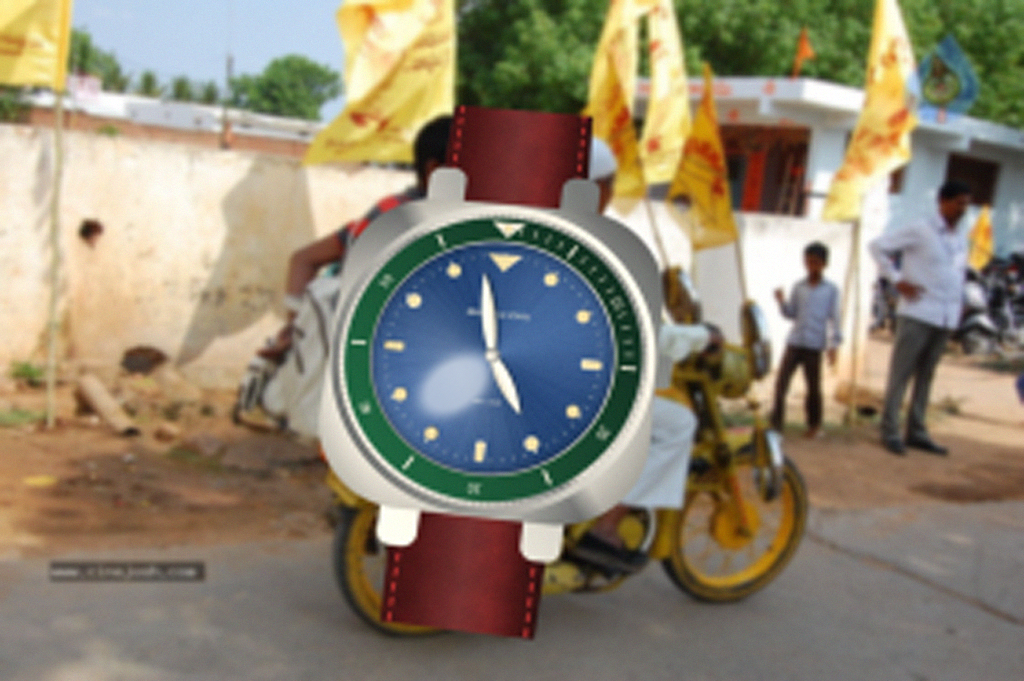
4h58
